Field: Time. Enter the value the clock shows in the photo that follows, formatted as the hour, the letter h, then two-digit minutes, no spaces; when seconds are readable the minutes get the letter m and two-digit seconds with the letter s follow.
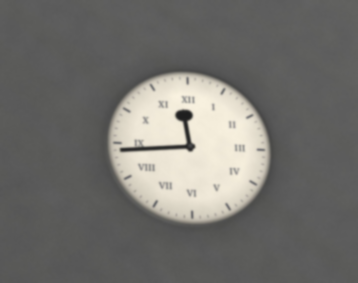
11h44
